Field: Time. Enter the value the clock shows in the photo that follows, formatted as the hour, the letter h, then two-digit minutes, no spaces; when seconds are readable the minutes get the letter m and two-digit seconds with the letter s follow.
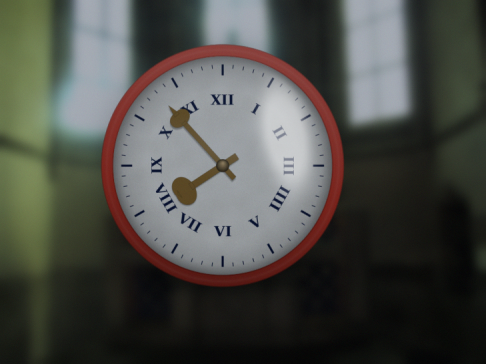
7h53
